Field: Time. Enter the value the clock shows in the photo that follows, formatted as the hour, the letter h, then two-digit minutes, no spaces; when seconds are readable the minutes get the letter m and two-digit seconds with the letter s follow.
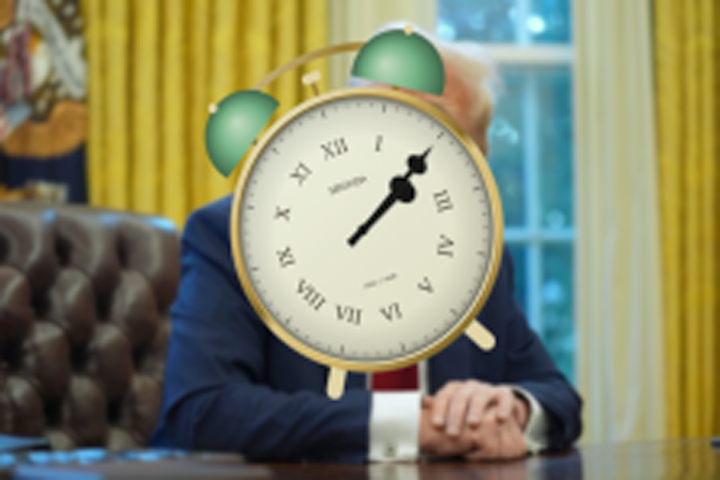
2h10
